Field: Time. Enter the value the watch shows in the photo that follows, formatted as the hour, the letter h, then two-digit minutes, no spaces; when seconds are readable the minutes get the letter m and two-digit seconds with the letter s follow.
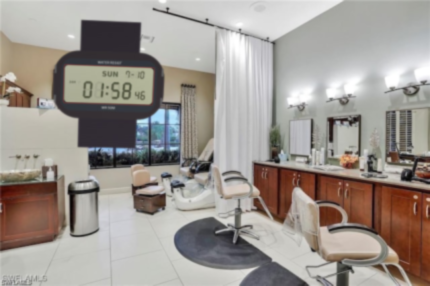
1h58
